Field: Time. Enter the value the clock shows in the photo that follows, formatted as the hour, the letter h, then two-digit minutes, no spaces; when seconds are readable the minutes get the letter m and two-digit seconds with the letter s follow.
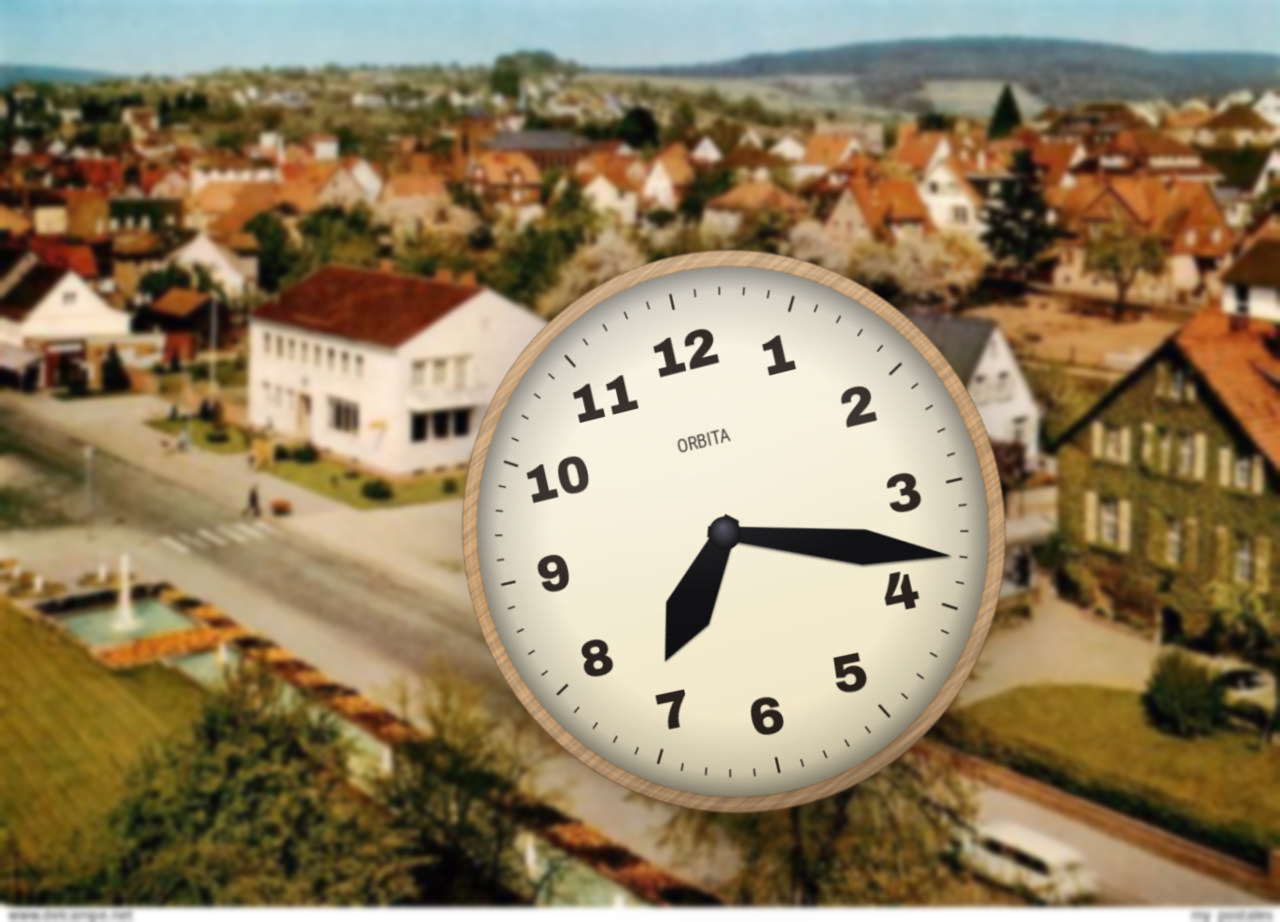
7h18
